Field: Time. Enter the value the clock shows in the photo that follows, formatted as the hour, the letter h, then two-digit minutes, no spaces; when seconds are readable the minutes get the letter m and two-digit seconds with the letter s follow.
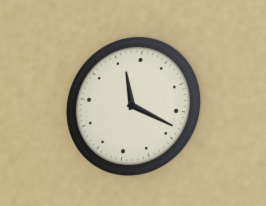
11h18
